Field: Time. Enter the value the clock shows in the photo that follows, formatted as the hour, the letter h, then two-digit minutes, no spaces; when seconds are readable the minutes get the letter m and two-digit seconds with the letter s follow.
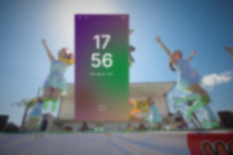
17h56
